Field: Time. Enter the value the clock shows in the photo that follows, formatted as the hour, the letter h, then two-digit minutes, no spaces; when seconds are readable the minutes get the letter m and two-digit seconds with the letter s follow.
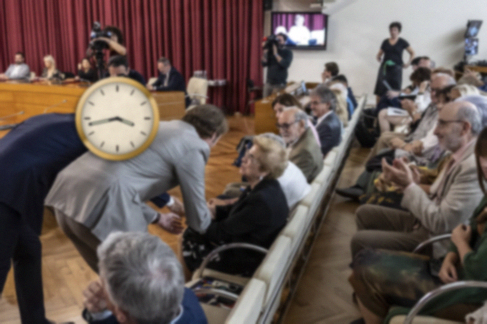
3h43
